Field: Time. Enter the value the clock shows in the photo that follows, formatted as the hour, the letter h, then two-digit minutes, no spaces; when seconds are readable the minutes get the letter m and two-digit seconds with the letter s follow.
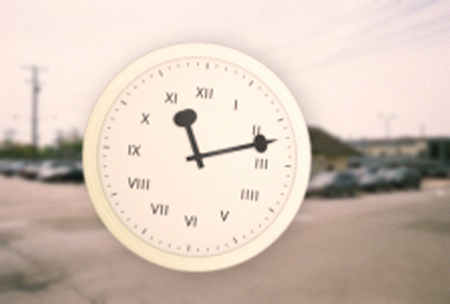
11h12
